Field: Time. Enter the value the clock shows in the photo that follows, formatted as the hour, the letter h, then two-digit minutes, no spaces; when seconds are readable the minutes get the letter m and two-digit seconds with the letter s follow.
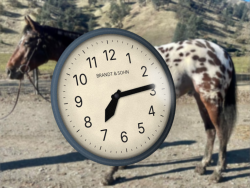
7h14
